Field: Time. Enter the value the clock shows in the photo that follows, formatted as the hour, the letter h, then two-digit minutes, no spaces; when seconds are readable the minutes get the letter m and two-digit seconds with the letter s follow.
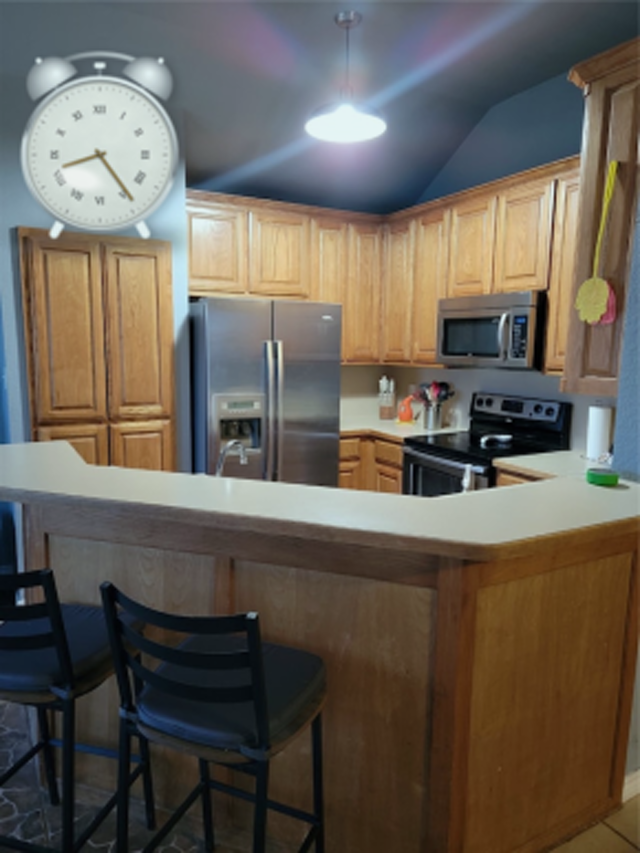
8h24
